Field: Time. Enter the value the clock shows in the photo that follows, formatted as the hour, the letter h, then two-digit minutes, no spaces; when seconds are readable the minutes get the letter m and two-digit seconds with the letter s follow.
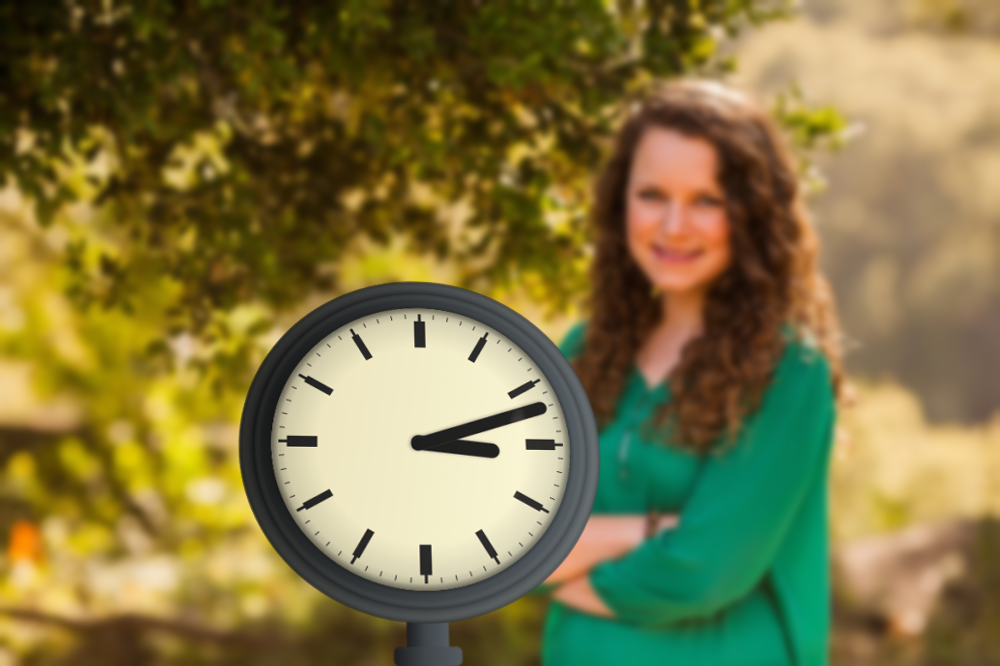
3h12
